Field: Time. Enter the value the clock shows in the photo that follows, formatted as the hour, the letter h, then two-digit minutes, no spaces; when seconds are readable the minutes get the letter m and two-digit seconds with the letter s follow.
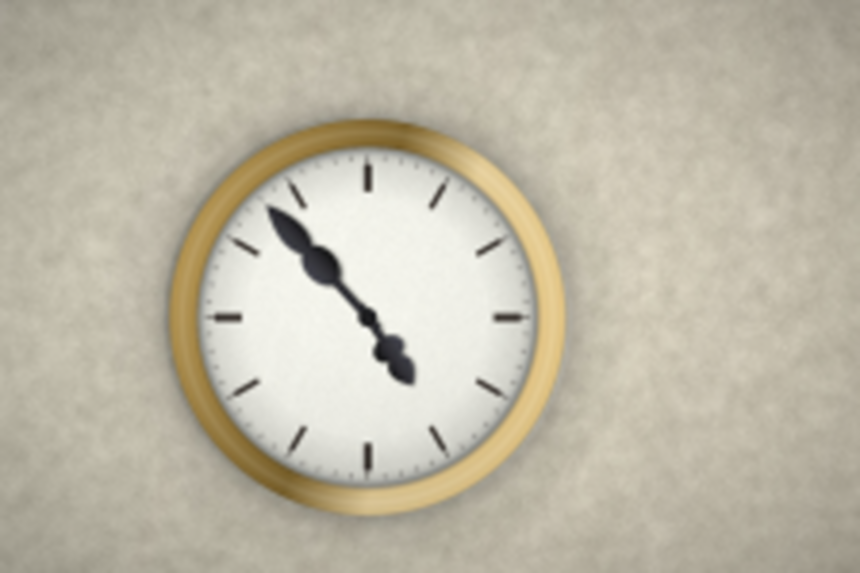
4h53
